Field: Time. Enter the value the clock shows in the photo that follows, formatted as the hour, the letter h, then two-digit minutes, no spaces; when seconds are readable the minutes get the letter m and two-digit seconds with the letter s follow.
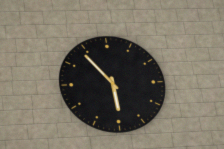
5h54
